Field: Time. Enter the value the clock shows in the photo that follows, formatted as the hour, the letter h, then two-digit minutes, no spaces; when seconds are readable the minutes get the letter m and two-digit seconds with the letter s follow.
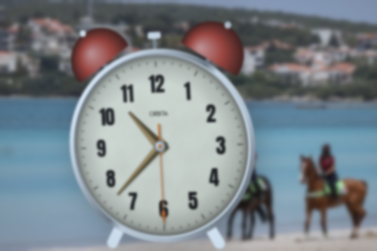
10h37m30s
